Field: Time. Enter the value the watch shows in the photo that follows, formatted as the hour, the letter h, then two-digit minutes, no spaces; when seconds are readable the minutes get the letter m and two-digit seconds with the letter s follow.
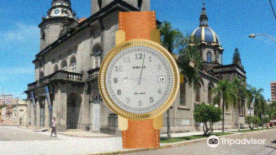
9h02
